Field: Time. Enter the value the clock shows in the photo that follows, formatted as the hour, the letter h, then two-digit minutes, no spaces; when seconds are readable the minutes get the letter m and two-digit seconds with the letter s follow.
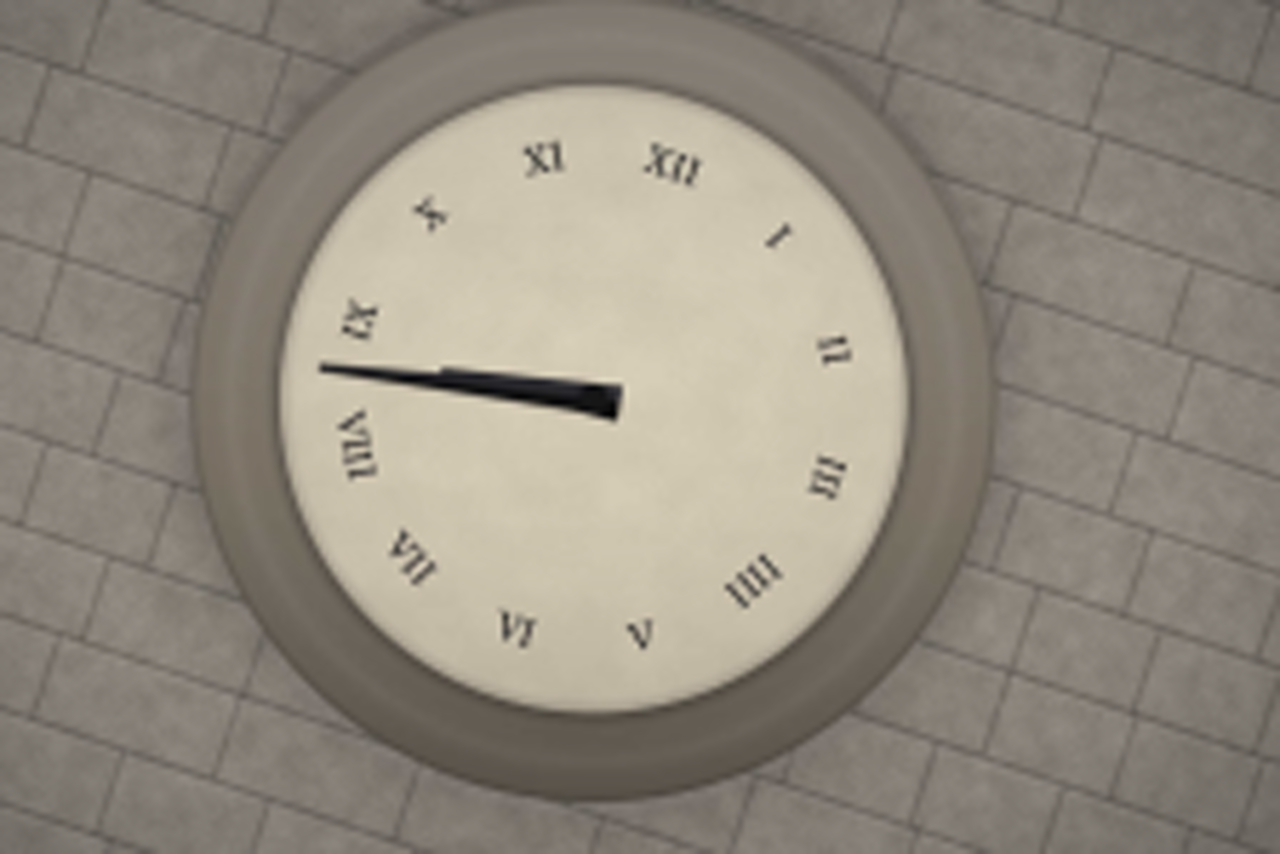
8h43
